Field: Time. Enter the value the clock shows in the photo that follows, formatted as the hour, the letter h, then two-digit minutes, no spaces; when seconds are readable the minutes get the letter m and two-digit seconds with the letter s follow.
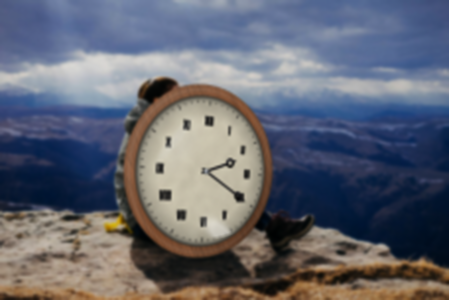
2h20
